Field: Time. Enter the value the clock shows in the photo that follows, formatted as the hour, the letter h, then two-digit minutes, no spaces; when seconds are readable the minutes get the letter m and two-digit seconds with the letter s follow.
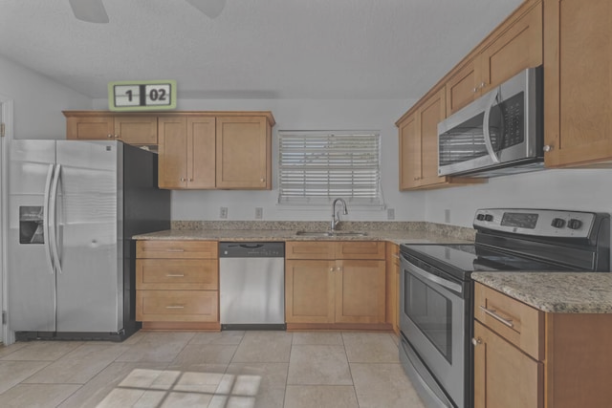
1h02
